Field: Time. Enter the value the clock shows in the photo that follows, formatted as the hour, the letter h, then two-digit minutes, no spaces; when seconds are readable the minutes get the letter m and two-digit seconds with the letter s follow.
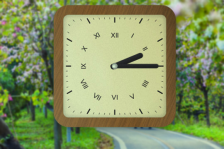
2h15
